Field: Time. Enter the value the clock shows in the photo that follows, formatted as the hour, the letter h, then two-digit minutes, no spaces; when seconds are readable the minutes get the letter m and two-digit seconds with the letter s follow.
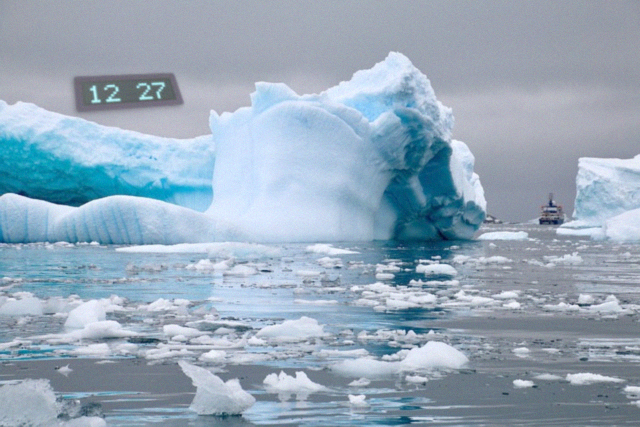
12h27
